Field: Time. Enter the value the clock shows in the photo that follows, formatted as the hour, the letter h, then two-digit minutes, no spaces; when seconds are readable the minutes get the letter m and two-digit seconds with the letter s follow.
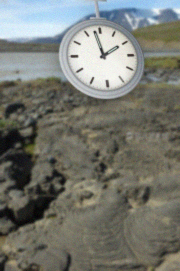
1h58
